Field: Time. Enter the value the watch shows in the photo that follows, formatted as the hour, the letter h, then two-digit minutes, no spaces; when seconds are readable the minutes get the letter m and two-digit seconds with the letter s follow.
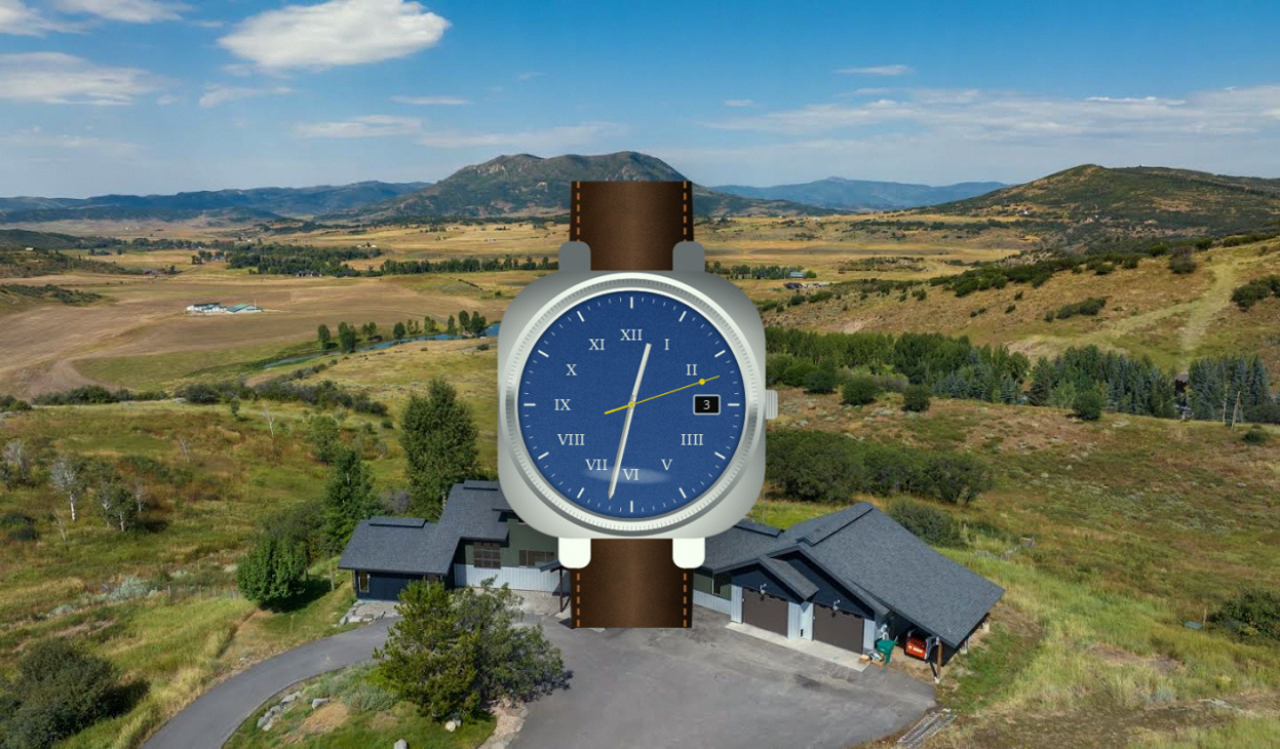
12h32m12s
